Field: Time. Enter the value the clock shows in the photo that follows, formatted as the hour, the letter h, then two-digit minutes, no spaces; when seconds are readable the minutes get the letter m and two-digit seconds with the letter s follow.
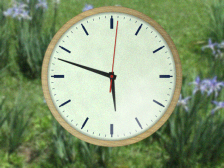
5h48m01s
